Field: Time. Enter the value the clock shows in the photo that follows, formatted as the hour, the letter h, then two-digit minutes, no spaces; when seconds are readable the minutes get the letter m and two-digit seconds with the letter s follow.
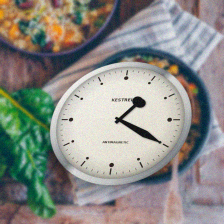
1h20
